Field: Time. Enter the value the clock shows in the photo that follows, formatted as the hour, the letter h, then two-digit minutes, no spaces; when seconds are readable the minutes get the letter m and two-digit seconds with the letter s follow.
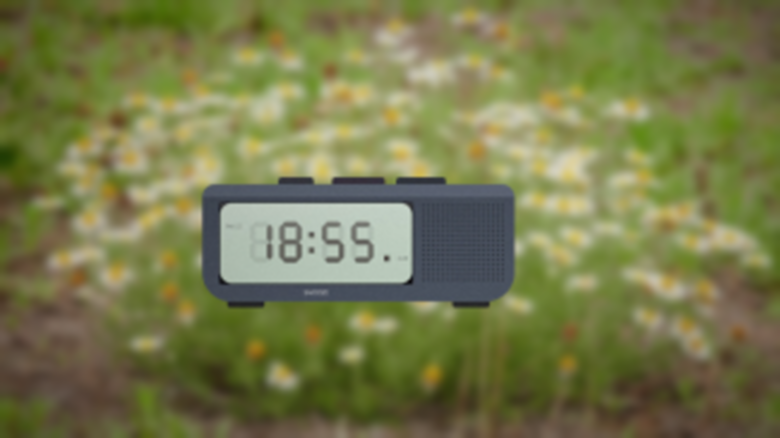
18h55
